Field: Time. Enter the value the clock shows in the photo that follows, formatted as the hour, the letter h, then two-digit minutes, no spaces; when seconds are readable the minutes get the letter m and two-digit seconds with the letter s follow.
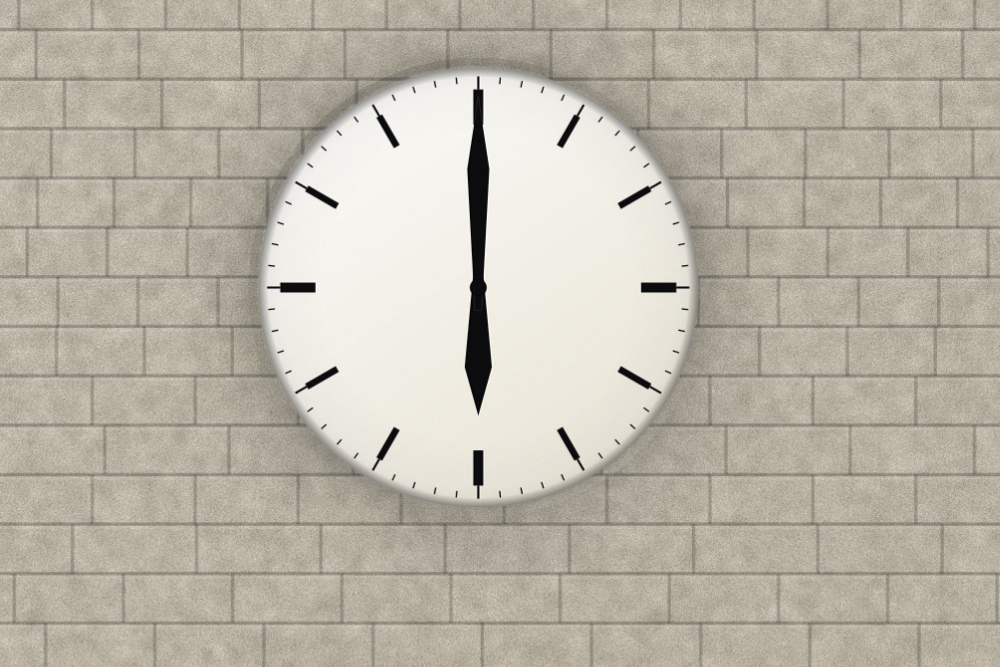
6h00
